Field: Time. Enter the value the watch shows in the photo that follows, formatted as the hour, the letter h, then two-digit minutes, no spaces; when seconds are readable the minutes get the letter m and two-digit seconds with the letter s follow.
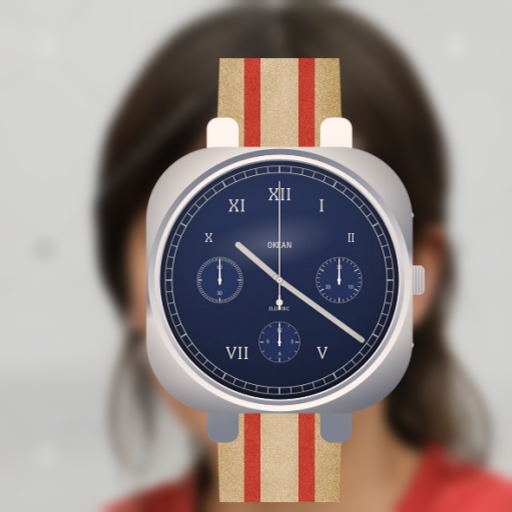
10h21
